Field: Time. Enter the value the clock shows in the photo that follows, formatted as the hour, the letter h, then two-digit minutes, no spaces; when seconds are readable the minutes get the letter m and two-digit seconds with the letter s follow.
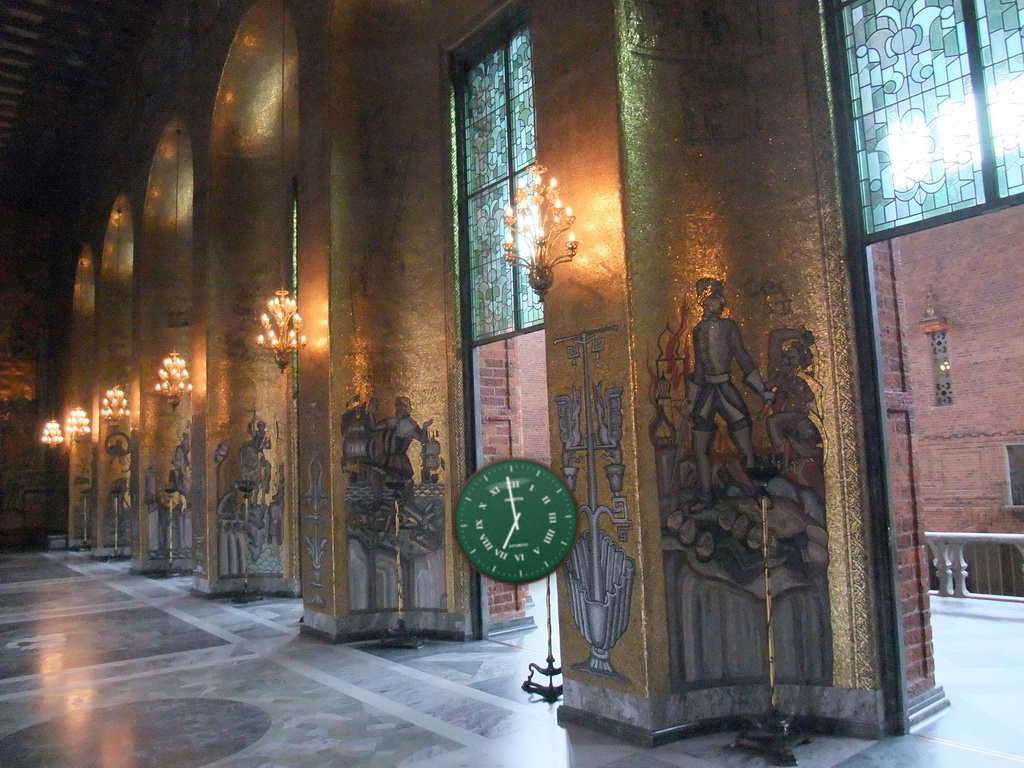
6h59
